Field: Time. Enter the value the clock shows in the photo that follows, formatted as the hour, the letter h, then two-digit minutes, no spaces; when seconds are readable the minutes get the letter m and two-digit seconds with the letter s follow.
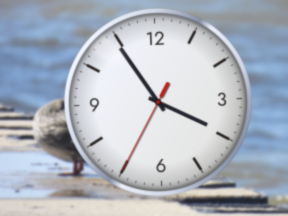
3h54m35s
